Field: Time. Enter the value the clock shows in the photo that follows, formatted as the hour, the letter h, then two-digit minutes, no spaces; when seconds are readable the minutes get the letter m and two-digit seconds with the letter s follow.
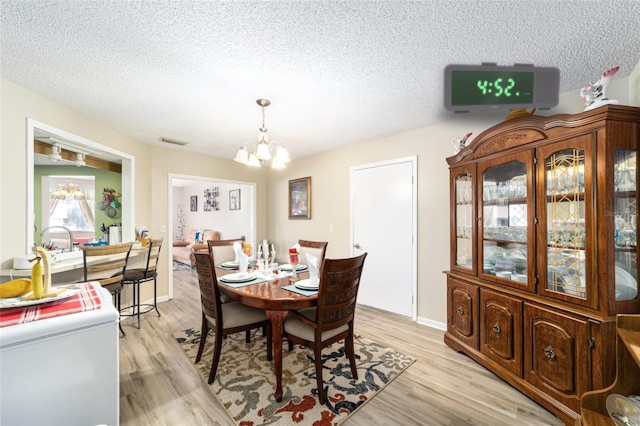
4h52
